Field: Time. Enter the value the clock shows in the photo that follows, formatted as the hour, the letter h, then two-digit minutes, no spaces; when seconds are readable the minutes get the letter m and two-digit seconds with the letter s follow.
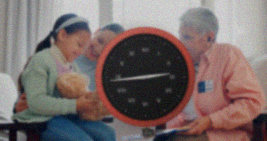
2h44
